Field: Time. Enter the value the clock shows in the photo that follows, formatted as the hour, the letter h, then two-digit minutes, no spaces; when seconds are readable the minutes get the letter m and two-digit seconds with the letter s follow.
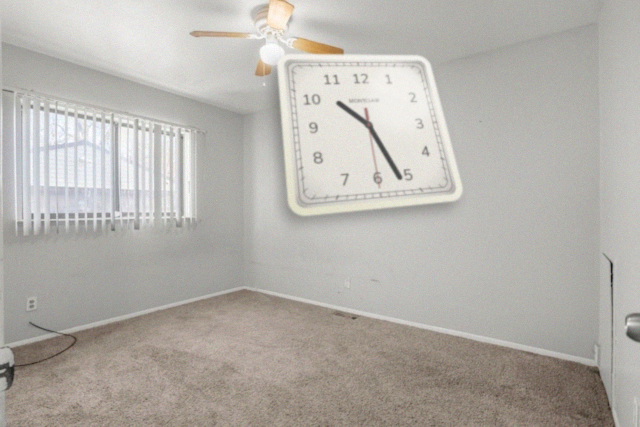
10h26m30s
